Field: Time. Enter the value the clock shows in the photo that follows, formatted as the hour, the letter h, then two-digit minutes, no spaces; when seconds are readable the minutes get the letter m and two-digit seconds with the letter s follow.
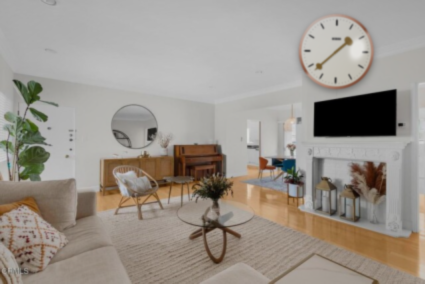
1h38
